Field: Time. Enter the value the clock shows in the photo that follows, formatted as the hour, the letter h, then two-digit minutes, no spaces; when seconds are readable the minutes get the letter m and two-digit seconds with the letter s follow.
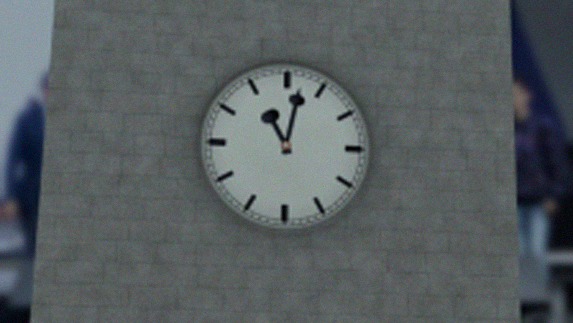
11h02
